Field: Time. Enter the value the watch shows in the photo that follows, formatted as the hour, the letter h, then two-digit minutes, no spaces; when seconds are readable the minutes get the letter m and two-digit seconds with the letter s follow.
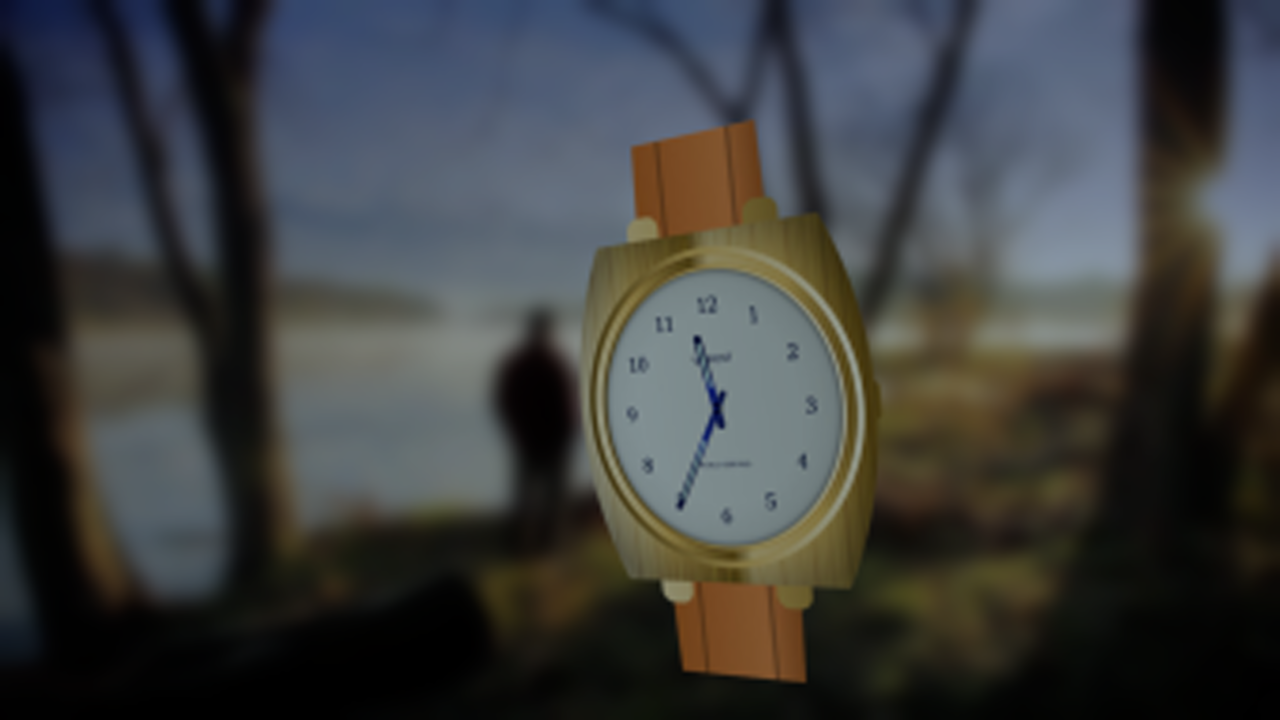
11h35
